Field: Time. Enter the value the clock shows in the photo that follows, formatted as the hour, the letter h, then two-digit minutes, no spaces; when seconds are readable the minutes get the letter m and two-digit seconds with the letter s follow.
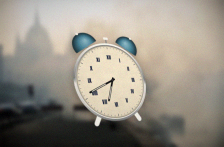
6h41
